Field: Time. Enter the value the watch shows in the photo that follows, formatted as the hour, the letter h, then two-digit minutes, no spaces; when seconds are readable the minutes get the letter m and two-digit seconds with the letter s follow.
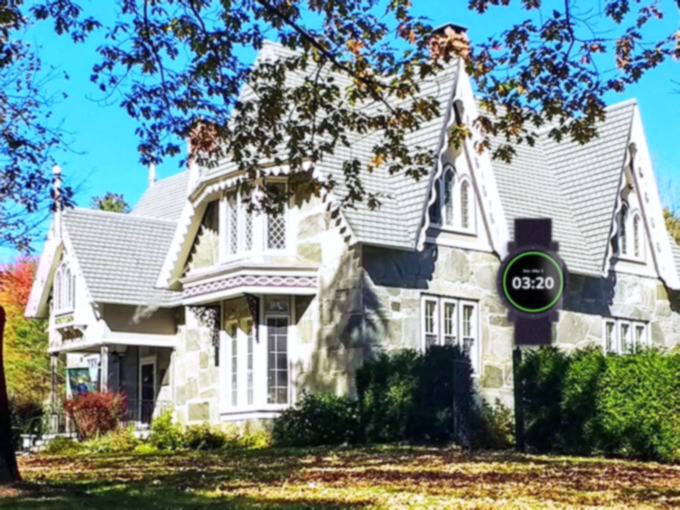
3h20
